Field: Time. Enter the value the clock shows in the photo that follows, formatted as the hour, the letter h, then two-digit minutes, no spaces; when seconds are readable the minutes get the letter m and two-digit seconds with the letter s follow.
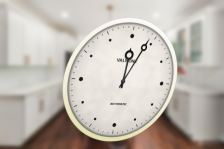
12h04
